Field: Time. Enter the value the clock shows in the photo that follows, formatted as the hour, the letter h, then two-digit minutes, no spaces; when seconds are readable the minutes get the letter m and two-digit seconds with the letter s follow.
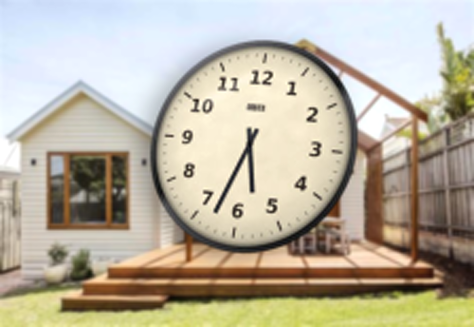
5h33
